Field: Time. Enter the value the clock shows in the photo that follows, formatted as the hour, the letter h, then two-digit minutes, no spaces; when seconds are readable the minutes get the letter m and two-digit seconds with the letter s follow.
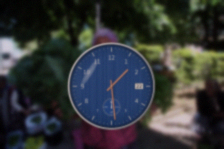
1h29
